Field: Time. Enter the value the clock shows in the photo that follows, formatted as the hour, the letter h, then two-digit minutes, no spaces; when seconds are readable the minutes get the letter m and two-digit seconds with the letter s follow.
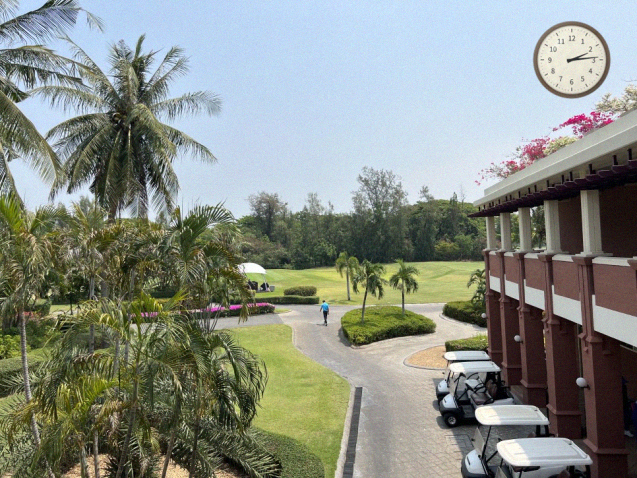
2h14
